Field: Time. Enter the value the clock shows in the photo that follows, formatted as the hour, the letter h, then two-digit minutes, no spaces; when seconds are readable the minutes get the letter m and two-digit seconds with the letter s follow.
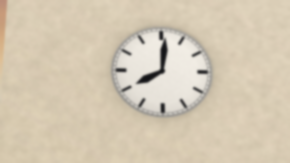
8h01
